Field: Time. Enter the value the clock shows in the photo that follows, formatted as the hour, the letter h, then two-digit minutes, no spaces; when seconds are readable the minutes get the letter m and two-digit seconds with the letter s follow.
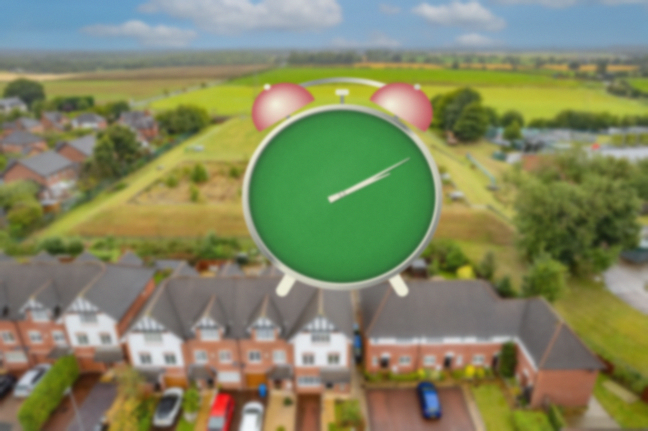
2h10
